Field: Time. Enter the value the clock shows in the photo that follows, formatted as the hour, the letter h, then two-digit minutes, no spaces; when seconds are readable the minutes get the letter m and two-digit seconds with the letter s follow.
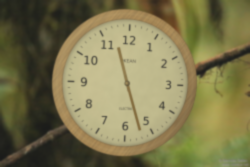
11h27
